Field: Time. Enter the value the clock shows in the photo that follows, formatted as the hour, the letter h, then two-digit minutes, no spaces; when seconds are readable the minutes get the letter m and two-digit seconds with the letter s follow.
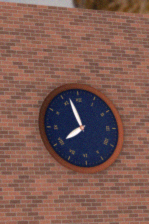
7h57
